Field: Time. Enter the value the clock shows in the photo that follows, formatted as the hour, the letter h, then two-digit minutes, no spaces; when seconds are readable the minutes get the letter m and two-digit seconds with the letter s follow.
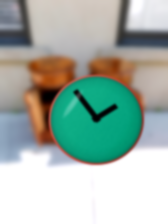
1h54
